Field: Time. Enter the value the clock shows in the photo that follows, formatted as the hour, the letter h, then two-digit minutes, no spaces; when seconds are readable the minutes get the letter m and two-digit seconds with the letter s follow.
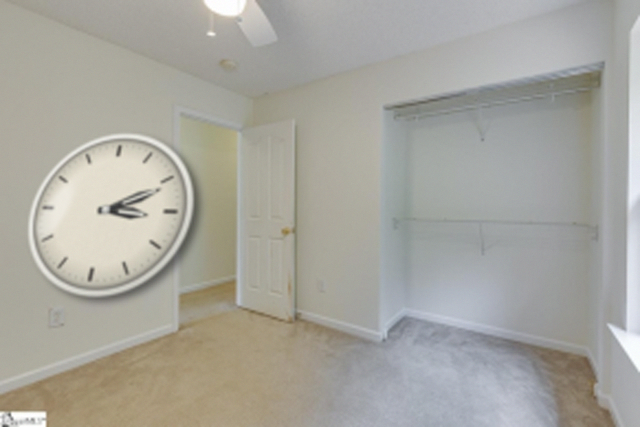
3h11
